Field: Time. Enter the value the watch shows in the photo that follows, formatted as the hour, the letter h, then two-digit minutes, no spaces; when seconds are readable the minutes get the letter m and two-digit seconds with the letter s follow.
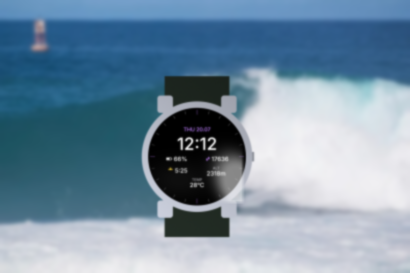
12h12
